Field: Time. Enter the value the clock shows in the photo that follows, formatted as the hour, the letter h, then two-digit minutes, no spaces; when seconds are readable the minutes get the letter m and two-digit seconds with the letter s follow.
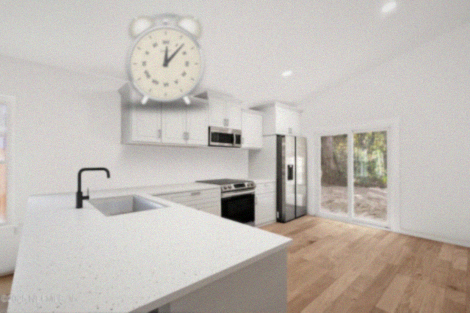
12h07
